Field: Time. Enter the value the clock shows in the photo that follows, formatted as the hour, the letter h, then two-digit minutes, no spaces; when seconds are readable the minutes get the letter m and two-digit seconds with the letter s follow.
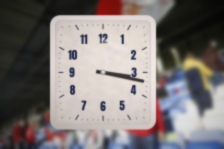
3h17
